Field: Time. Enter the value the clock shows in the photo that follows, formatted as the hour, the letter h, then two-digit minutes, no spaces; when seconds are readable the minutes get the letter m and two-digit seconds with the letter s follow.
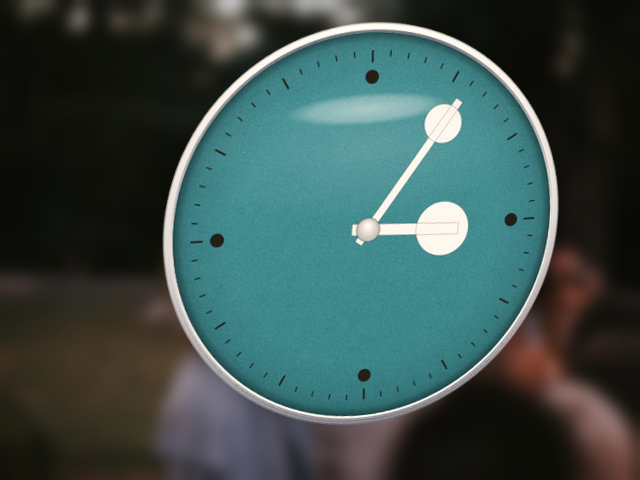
3h06
